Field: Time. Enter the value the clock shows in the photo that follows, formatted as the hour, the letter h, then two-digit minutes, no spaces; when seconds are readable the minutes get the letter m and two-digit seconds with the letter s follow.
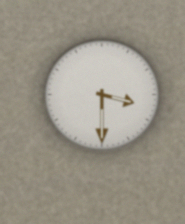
3h30
